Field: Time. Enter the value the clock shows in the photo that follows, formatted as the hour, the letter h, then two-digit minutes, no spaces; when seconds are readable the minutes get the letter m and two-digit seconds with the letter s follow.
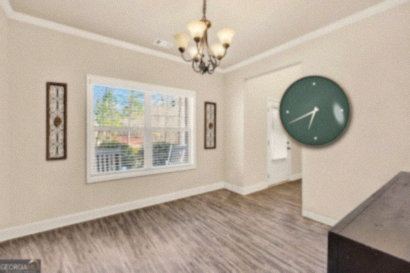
6h41
